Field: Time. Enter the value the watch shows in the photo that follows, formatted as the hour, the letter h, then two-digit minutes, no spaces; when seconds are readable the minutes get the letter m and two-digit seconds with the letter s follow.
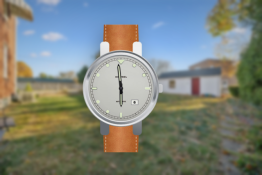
5h59
